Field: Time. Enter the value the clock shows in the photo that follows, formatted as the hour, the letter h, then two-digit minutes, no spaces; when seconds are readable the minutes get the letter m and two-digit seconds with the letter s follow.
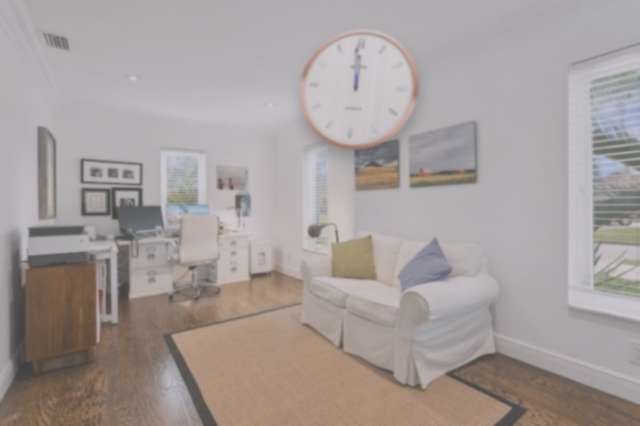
11h59
